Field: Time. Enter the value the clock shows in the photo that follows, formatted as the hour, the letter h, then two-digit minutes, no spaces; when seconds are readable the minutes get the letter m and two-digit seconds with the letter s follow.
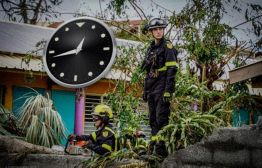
12h43
